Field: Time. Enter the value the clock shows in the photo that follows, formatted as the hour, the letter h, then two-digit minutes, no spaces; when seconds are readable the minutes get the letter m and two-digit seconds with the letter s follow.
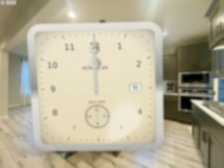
12h00
